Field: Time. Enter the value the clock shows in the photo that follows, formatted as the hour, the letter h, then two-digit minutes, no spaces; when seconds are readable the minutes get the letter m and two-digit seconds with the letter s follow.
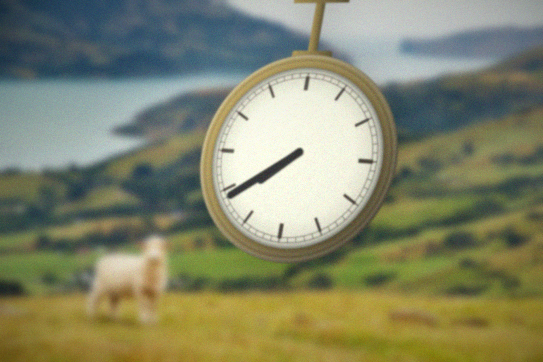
7h39
